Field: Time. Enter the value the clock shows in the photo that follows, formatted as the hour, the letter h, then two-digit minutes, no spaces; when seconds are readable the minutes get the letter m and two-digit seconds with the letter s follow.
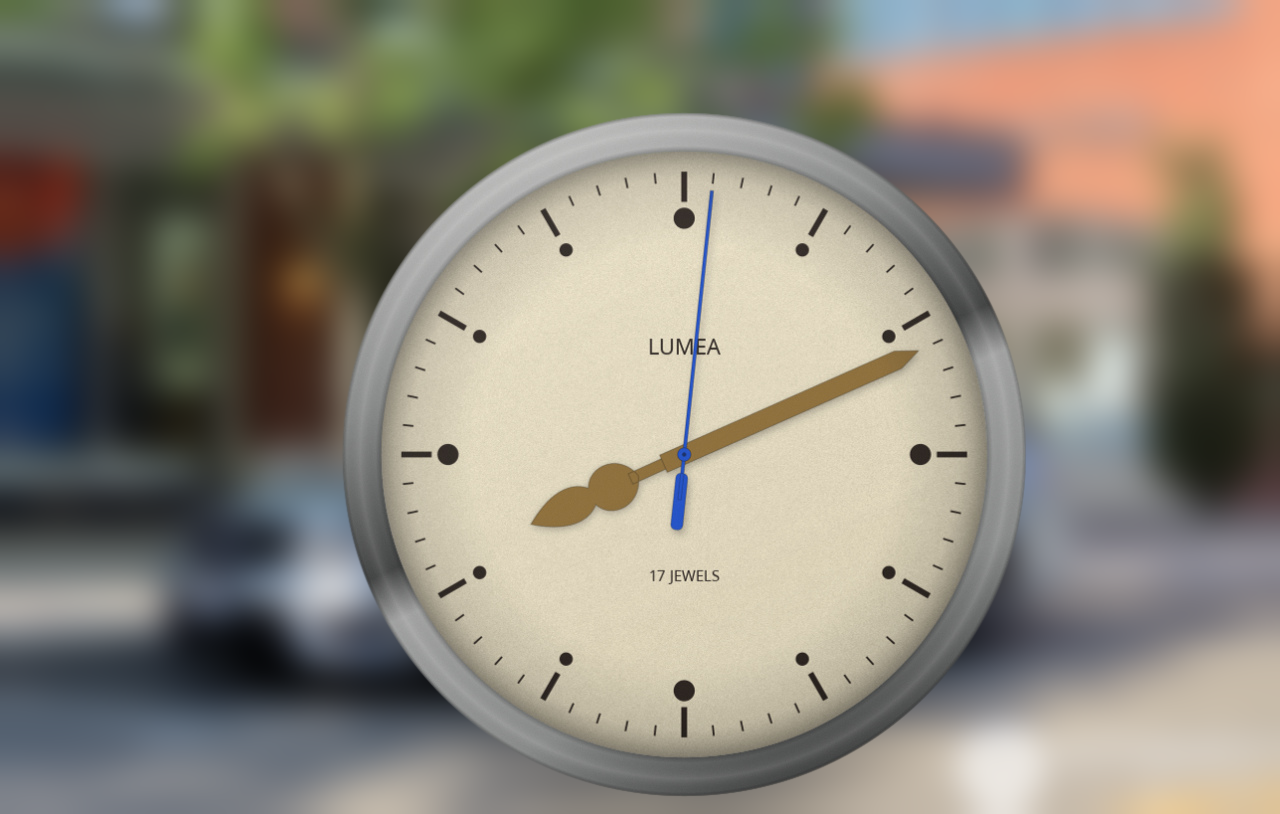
8h11m01s
